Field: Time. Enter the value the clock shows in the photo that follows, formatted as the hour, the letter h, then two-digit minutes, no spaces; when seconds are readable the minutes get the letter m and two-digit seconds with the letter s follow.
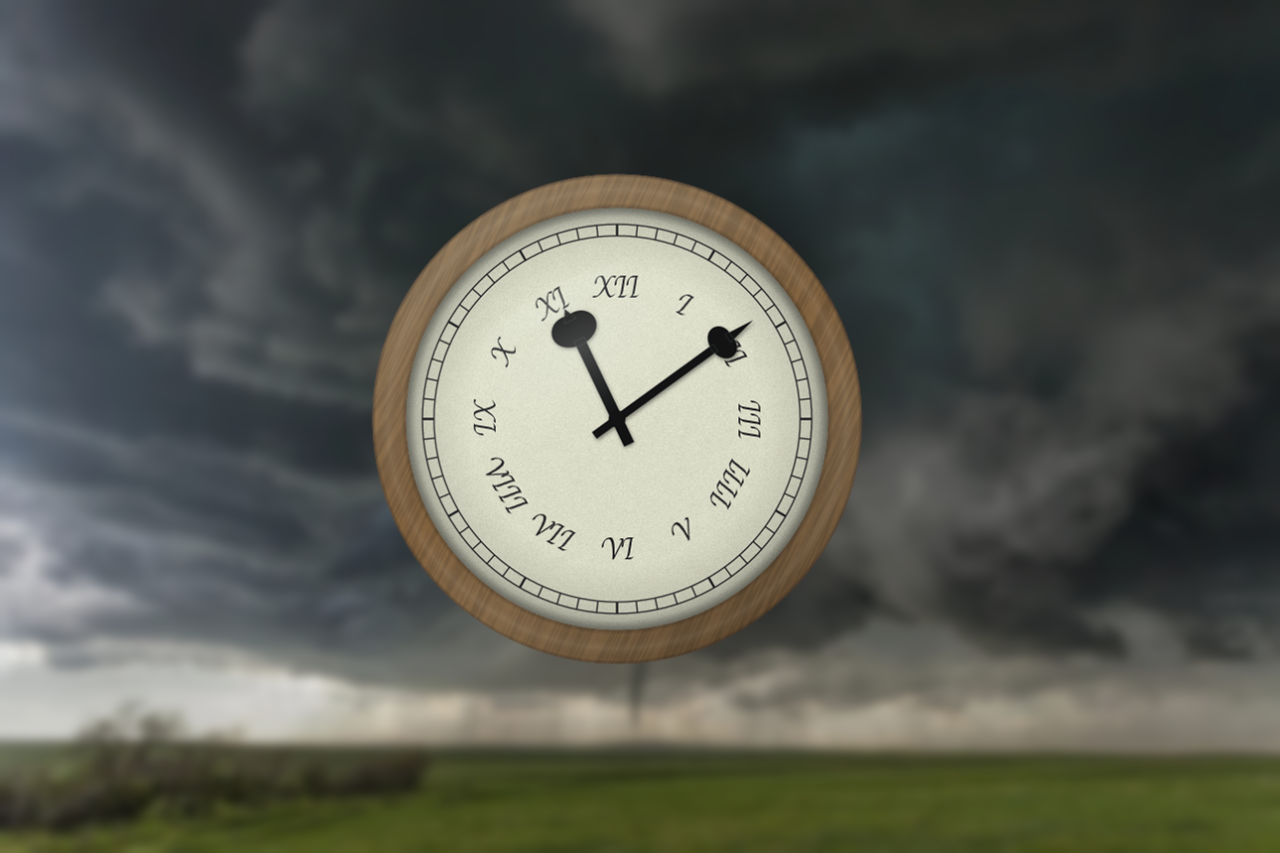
11h09
